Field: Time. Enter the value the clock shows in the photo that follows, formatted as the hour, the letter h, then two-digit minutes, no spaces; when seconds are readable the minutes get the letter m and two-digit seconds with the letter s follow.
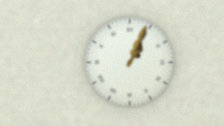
1h04
